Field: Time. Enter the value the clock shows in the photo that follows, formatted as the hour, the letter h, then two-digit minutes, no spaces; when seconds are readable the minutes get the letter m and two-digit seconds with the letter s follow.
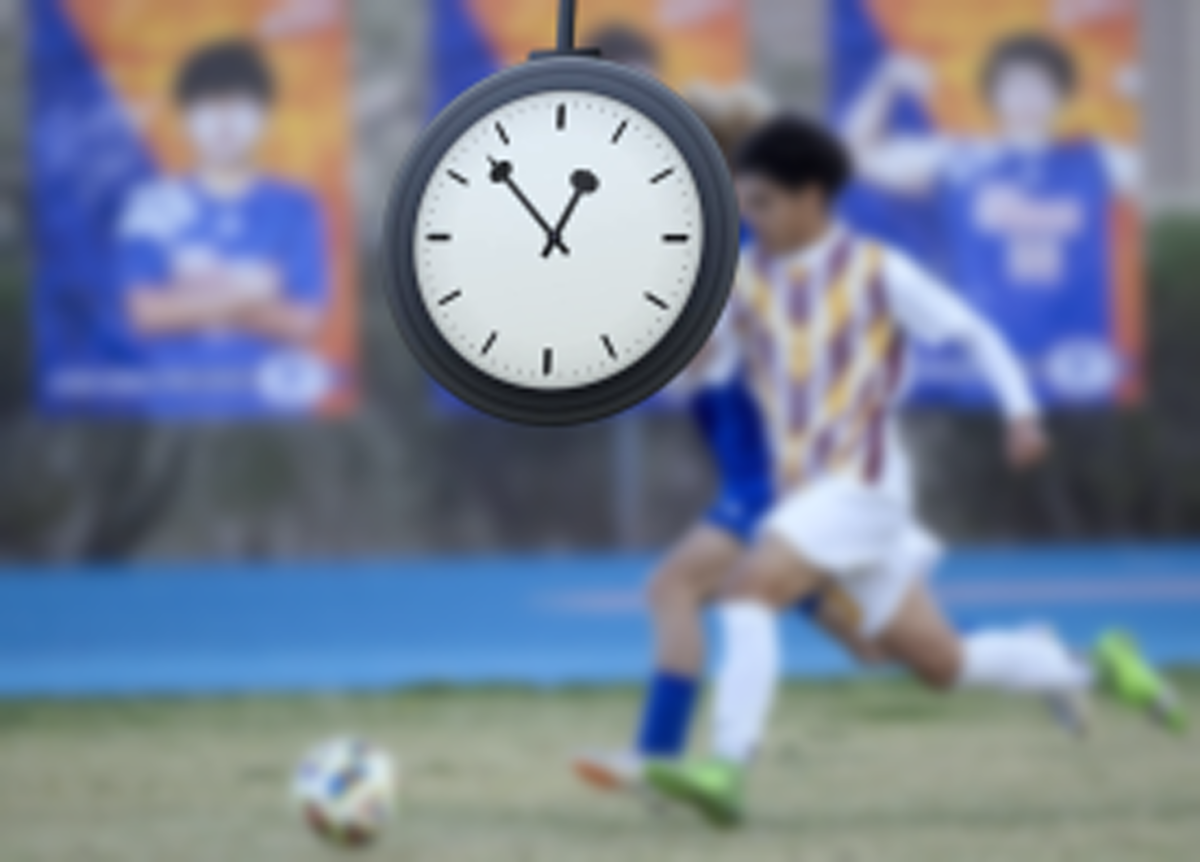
12h53
